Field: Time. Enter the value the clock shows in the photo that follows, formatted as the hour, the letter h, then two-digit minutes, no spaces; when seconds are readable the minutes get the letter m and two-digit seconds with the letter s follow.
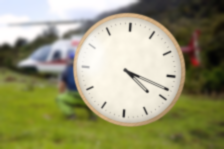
4h18
